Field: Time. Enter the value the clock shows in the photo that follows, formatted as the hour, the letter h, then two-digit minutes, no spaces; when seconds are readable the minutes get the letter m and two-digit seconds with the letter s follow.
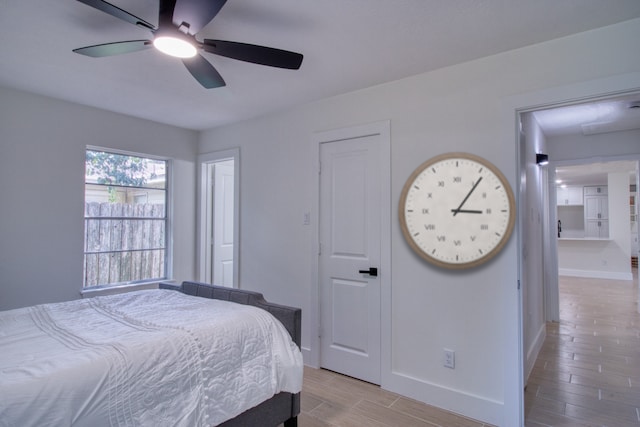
3h06
